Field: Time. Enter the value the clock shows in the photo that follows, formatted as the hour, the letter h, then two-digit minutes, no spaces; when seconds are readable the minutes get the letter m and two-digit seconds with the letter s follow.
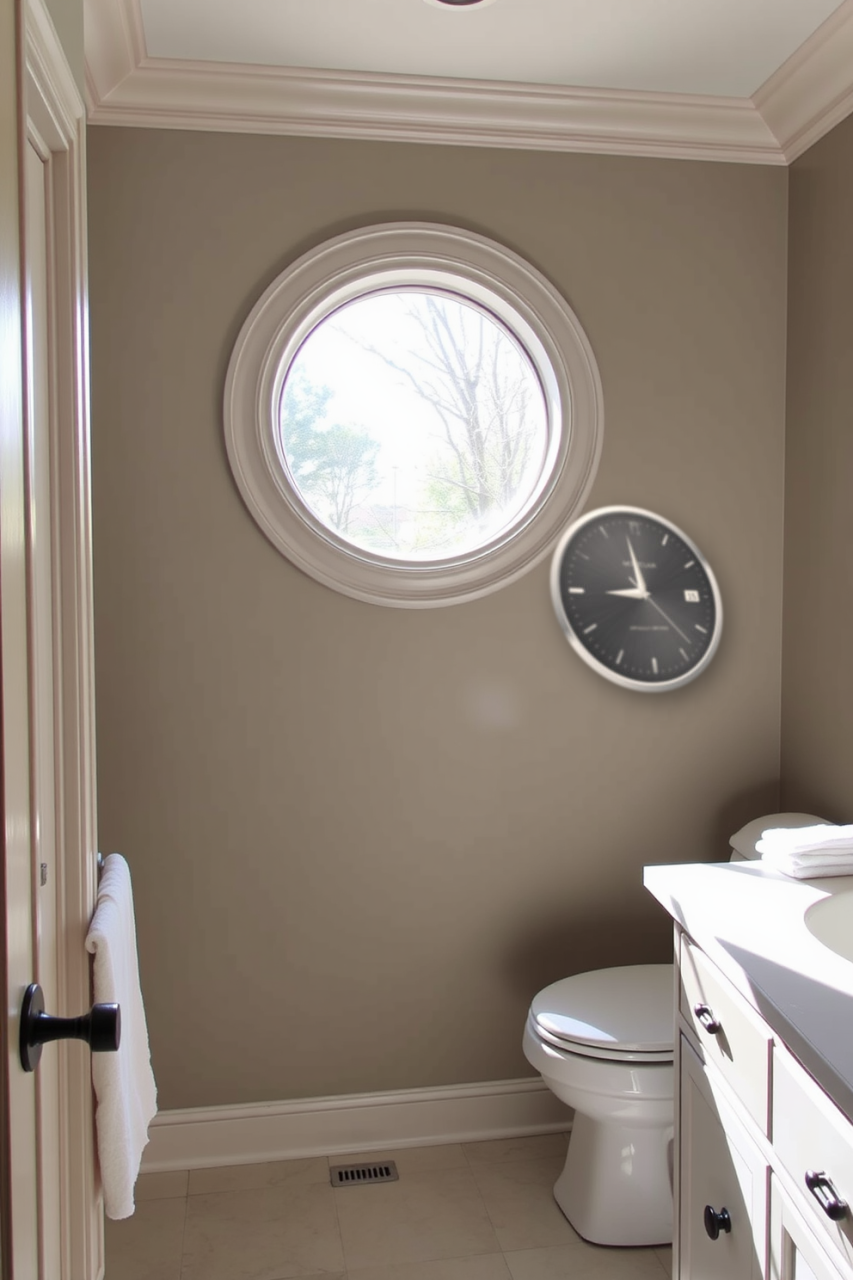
8h58m23s
